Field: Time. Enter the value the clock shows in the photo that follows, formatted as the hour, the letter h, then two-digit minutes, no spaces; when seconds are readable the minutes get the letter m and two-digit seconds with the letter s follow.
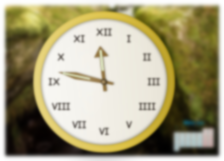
11h47
